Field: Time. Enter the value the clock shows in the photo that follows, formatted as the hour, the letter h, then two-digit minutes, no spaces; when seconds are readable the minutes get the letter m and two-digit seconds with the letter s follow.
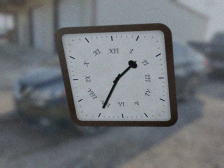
1h35
